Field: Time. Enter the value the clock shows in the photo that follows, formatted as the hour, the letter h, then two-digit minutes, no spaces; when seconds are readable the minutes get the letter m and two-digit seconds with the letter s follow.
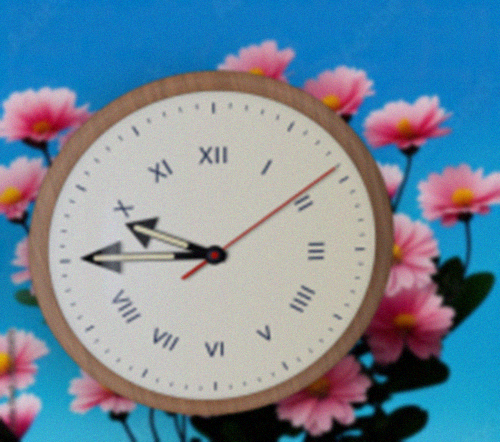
9h45m09s
